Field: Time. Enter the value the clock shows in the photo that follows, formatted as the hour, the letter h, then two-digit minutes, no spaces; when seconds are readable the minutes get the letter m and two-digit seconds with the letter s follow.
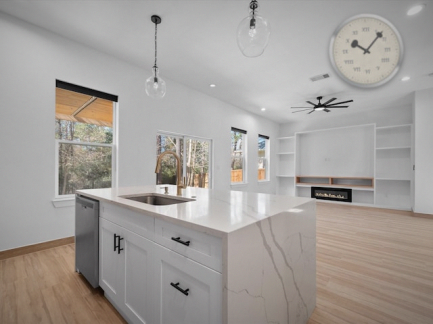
10h07
